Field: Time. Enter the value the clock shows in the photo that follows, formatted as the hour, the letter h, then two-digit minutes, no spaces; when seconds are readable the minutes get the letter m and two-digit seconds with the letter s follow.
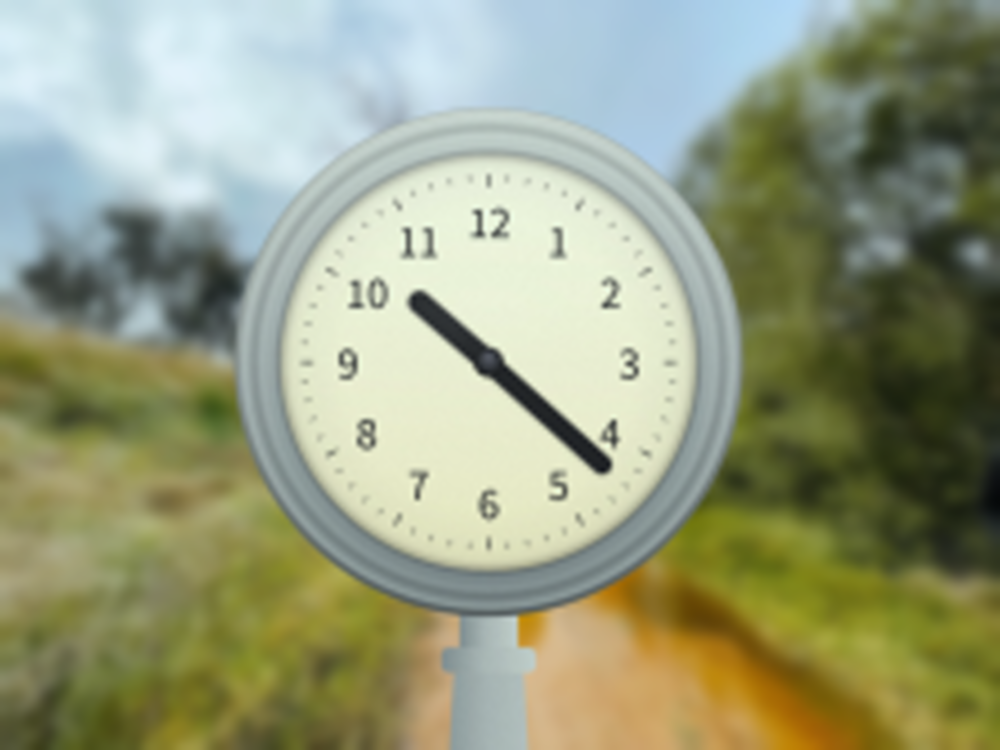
10h22
